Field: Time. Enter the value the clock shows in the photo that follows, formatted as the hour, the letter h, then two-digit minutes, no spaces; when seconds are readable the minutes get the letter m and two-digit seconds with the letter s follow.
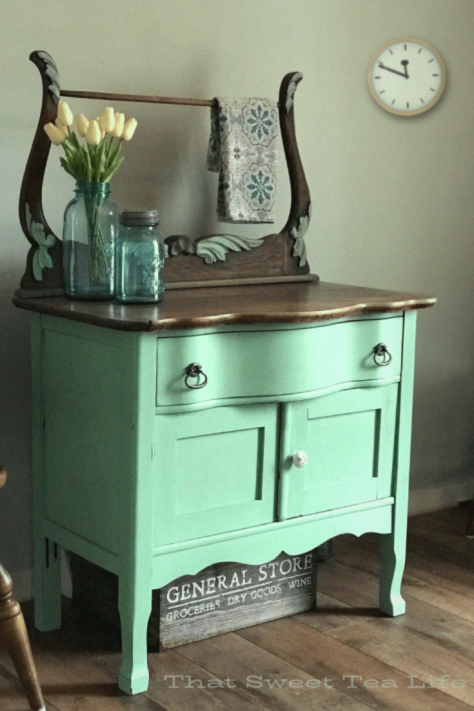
11h49
